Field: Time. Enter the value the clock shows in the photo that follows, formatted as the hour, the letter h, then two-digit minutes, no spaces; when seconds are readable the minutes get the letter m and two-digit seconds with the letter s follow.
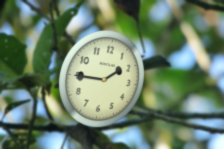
1h45
